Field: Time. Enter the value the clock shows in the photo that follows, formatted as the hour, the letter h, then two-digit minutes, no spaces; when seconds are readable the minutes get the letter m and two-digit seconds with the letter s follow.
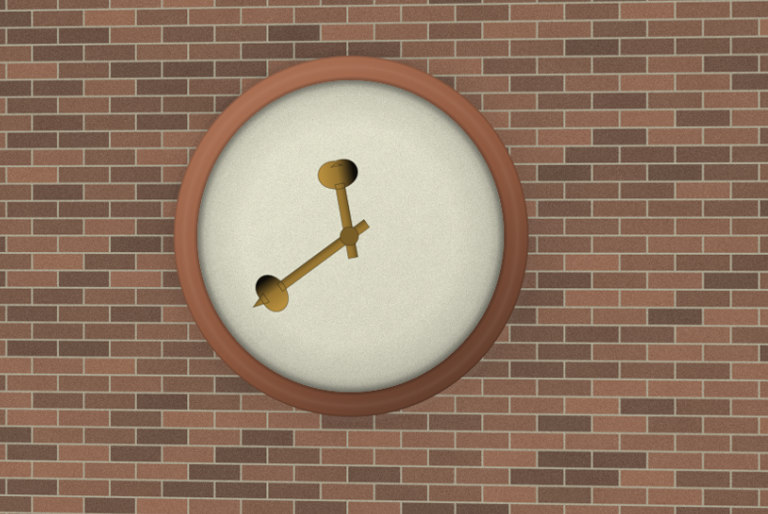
11h39
